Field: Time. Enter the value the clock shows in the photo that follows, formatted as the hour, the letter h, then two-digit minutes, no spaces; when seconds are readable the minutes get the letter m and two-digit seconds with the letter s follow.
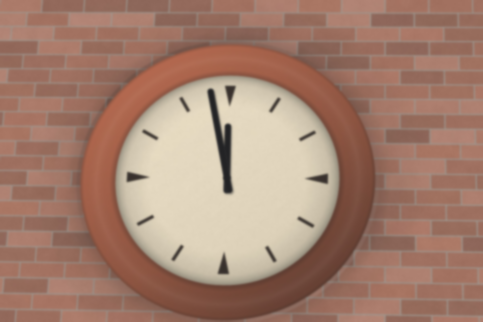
11h58
